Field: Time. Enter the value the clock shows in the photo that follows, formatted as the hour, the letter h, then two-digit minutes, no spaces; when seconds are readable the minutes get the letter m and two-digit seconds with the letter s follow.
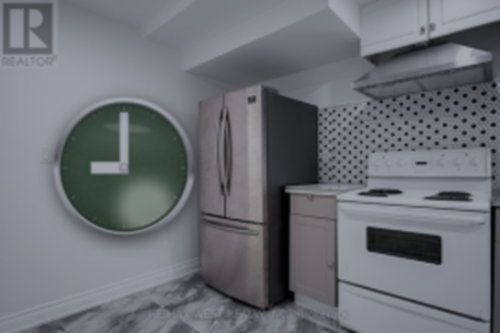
9h00
